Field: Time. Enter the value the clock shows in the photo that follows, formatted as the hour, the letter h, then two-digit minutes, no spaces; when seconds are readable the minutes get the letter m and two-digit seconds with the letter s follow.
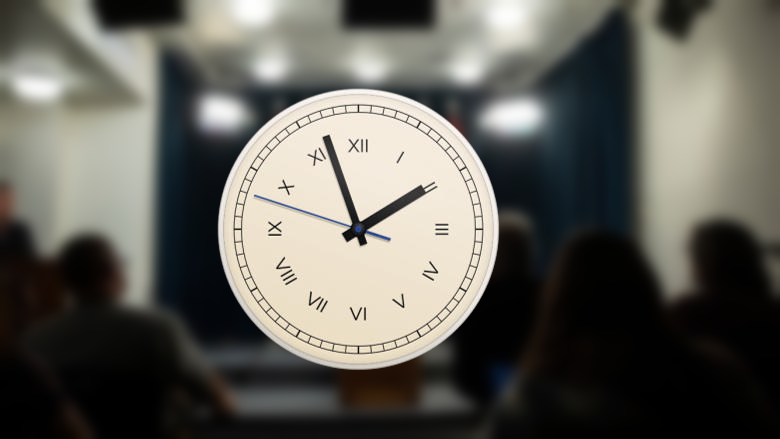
1h56m48s
